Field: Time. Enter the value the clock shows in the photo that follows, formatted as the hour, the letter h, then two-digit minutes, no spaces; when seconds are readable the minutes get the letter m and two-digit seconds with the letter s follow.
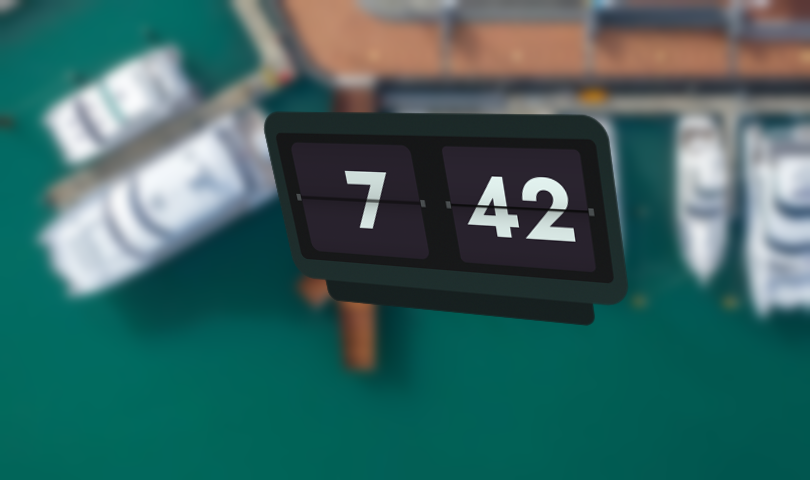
7h42
